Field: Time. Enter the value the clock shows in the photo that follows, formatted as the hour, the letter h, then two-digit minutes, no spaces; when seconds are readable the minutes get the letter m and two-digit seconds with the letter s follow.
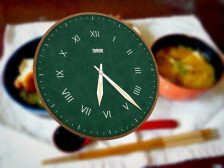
6h23
